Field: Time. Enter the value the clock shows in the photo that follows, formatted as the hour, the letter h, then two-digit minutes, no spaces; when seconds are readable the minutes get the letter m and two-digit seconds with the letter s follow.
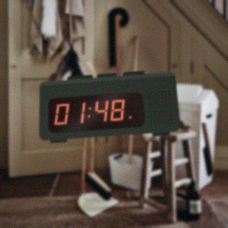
1h48
